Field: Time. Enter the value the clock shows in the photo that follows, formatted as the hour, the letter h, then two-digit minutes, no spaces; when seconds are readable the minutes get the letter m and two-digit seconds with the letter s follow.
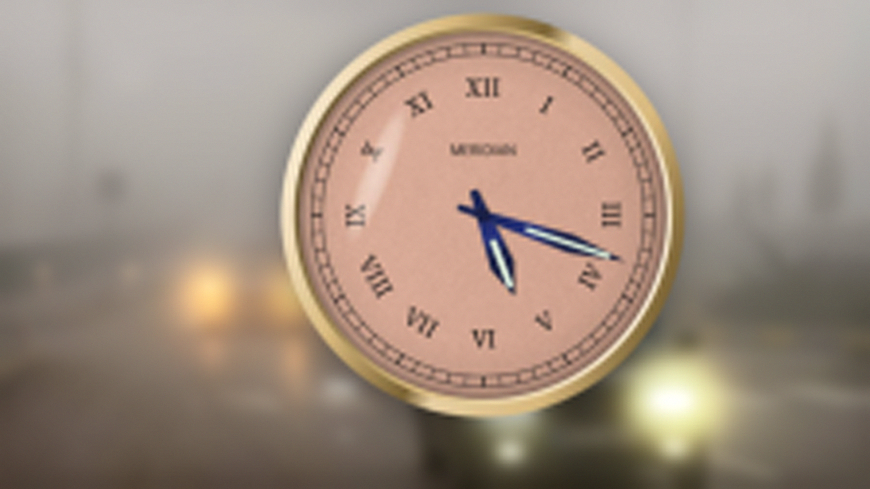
5h18
